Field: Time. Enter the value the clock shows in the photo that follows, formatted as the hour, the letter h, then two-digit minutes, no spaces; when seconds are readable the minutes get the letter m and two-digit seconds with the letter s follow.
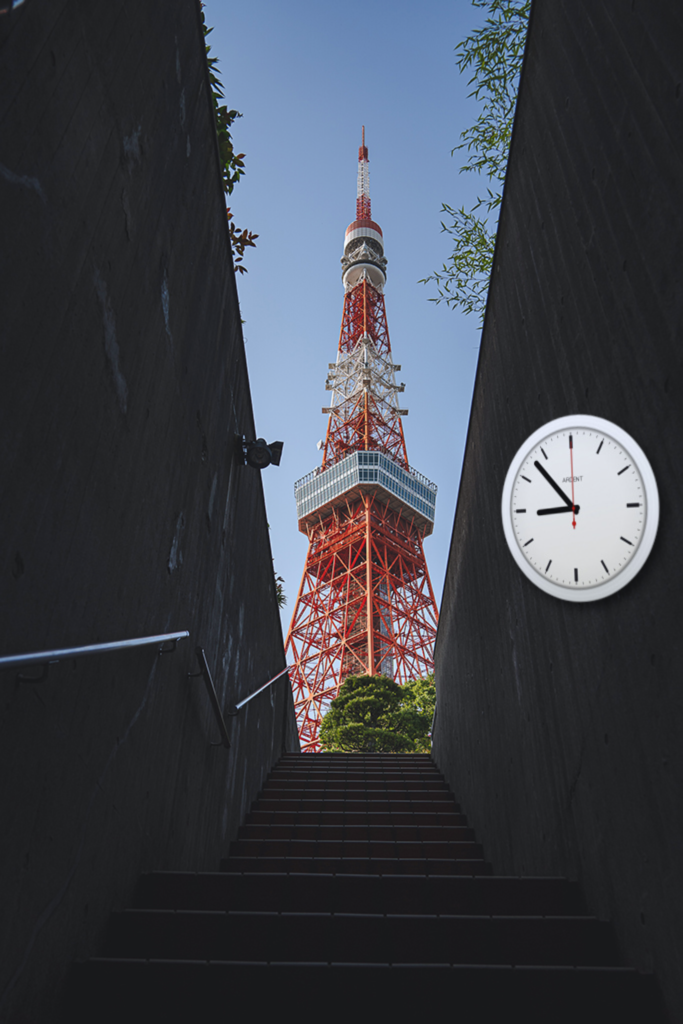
8h53m00s
